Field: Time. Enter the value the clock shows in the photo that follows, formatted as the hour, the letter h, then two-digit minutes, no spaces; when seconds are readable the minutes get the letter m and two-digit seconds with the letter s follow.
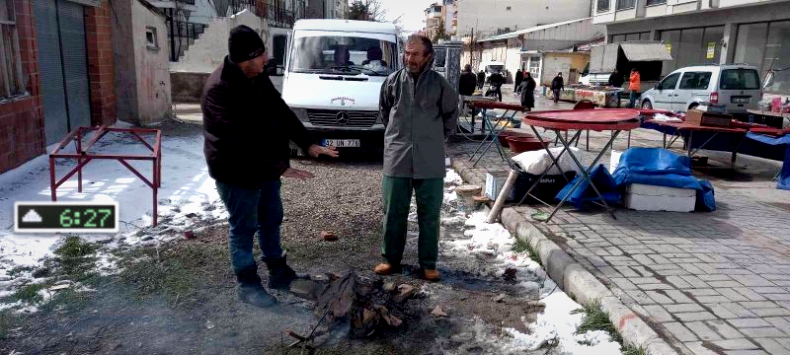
6h27
